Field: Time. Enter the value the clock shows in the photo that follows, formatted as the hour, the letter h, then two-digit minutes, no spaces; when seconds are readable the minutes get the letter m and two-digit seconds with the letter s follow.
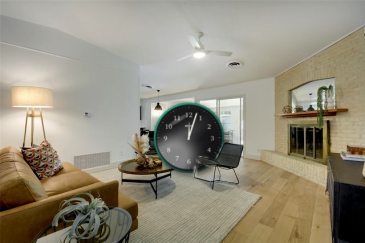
12h03
